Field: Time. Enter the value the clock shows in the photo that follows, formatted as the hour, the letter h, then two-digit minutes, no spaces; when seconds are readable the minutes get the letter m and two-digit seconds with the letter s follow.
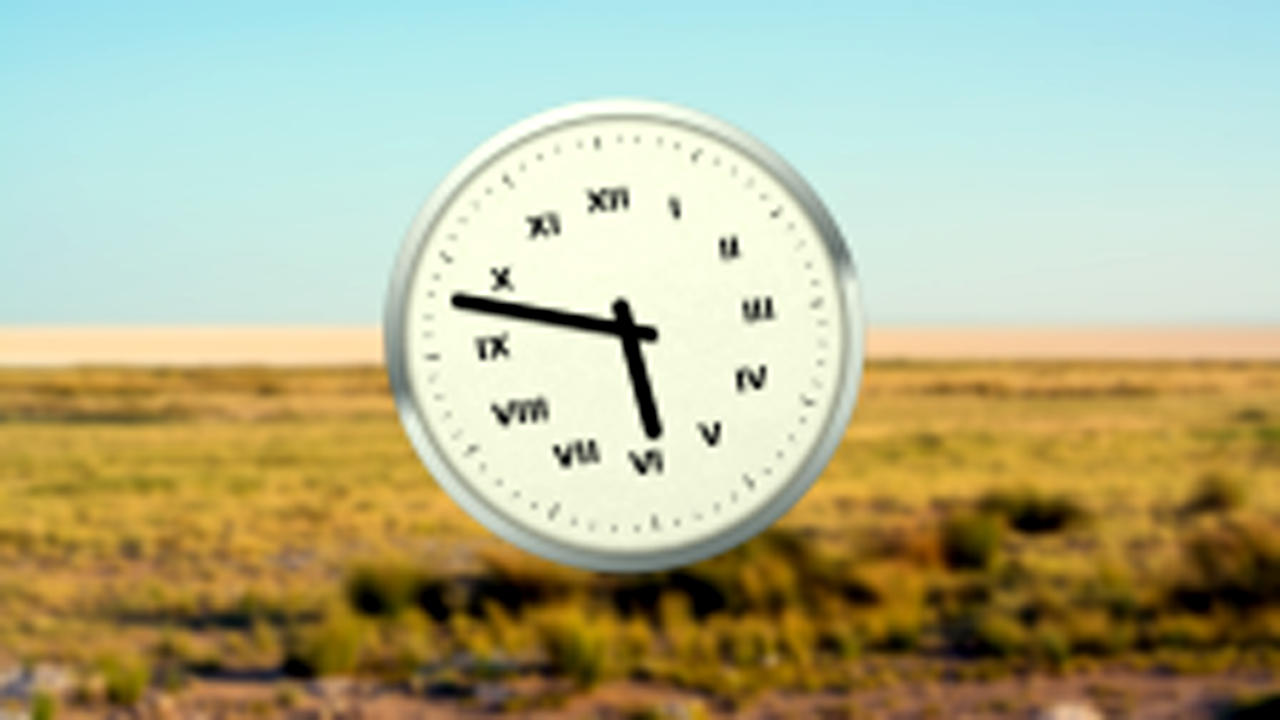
5h48
